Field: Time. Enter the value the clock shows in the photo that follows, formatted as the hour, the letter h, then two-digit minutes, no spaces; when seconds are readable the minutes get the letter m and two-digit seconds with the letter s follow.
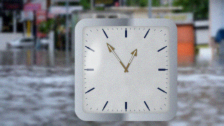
12h54
